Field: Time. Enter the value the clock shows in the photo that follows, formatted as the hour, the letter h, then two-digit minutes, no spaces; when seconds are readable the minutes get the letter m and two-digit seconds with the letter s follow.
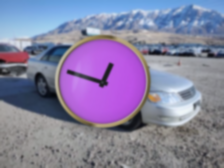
12h48
